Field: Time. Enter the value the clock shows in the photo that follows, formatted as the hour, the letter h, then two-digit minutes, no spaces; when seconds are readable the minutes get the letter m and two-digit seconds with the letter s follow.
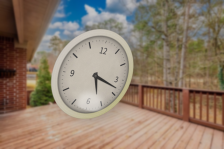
5h18
